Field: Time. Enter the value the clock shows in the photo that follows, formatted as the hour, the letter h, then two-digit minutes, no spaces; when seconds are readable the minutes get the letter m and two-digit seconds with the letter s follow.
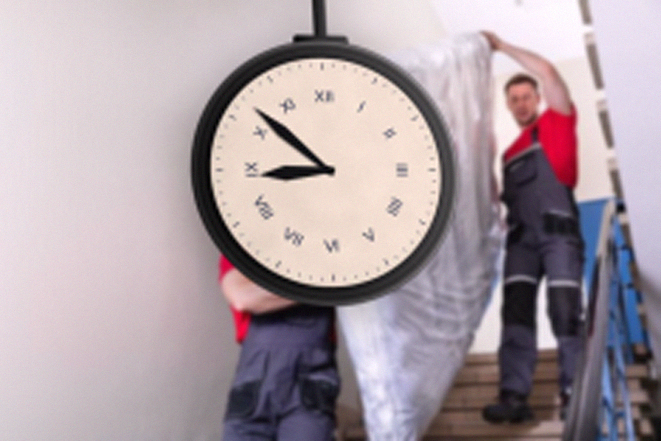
8h52
